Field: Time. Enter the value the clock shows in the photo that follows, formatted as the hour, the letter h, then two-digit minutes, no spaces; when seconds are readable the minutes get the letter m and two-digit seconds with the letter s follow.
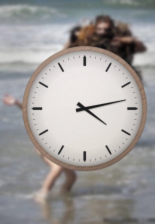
4h13
